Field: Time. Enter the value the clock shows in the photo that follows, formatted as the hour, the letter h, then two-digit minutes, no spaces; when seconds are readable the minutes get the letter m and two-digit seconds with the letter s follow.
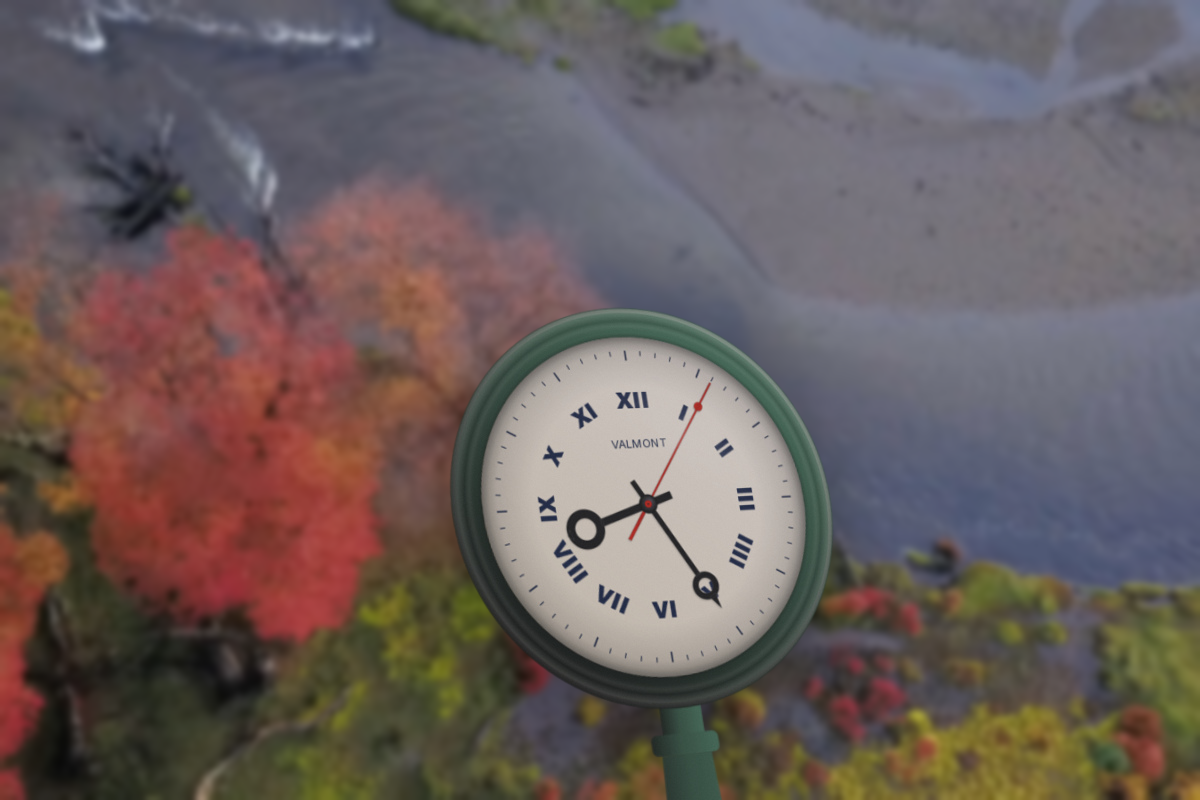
8h25m06s
